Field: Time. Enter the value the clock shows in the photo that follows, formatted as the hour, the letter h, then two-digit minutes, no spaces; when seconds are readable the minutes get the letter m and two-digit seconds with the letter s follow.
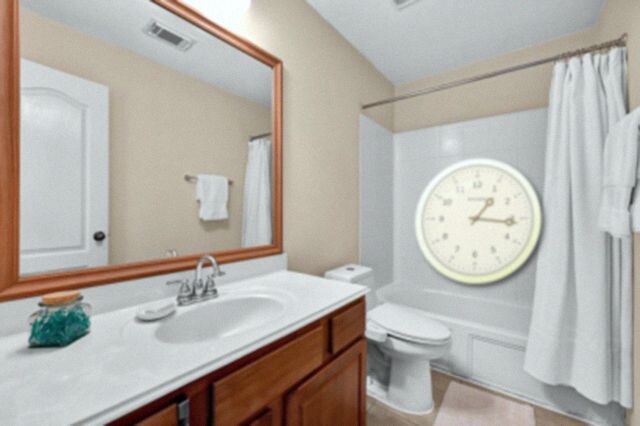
1h16
